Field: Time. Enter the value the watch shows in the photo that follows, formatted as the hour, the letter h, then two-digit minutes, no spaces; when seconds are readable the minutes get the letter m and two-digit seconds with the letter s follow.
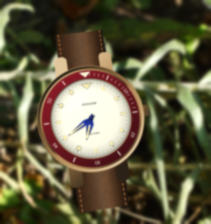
6h40
